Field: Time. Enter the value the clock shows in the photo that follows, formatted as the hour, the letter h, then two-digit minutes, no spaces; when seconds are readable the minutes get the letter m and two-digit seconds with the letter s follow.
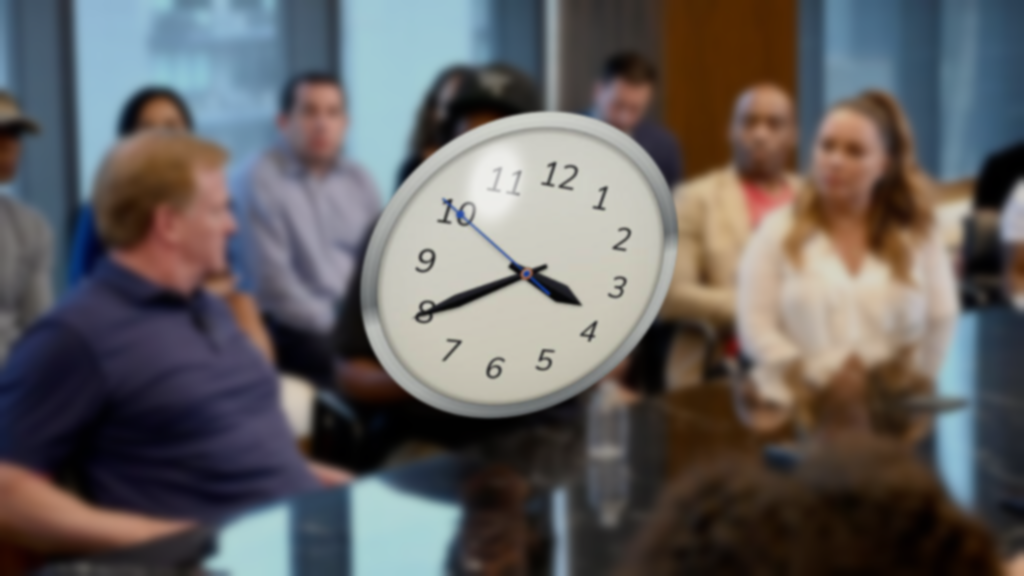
3h39m50s
